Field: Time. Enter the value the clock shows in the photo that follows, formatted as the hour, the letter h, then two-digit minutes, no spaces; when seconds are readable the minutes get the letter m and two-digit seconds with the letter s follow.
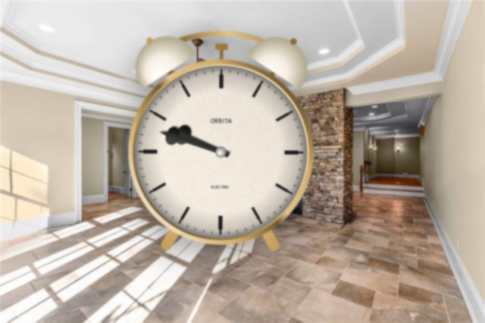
9h48
